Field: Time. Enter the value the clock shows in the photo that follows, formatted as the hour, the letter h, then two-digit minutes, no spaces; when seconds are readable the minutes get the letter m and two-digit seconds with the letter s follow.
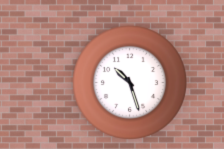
10h27
